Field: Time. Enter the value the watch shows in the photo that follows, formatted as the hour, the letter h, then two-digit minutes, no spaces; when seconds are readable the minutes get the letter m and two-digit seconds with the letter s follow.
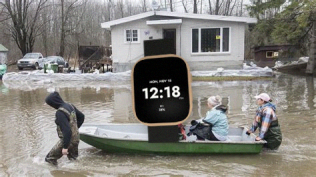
12h18
